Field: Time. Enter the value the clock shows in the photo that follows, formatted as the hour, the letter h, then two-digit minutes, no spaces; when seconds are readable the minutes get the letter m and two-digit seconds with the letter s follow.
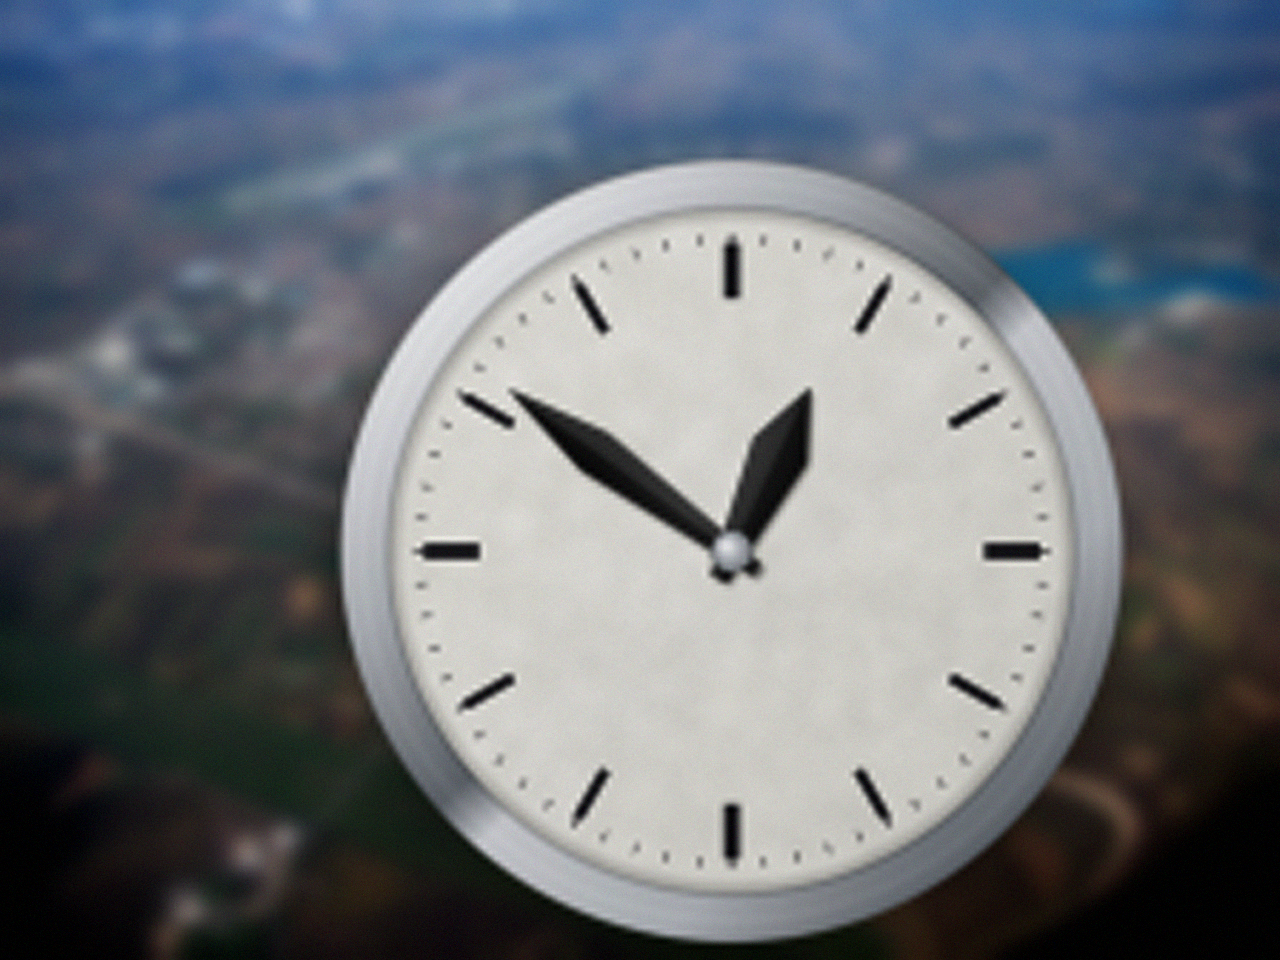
12h51
